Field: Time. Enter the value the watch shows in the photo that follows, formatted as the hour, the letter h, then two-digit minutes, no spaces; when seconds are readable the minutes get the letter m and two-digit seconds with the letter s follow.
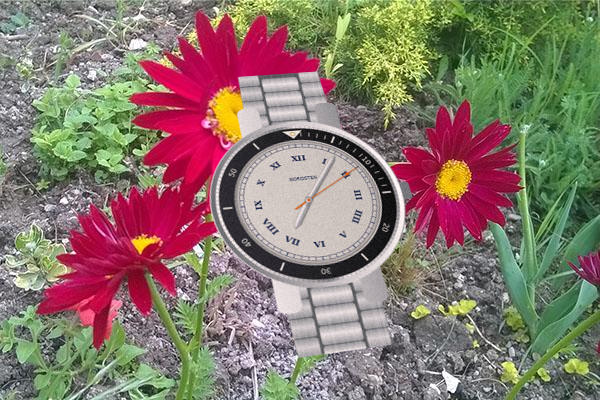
7h06m10s
